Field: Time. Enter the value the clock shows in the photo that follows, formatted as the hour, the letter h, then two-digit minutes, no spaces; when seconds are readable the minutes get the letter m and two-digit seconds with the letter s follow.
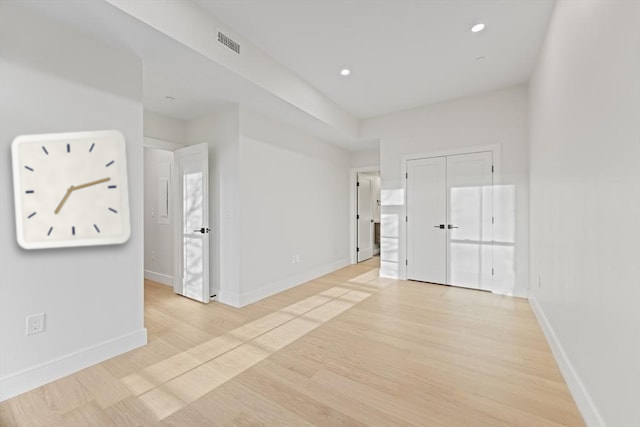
7h13
